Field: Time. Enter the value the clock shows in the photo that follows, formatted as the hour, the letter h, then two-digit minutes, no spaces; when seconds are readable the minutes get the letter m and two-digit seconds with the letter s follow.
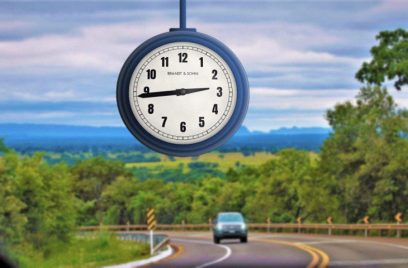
2h44
